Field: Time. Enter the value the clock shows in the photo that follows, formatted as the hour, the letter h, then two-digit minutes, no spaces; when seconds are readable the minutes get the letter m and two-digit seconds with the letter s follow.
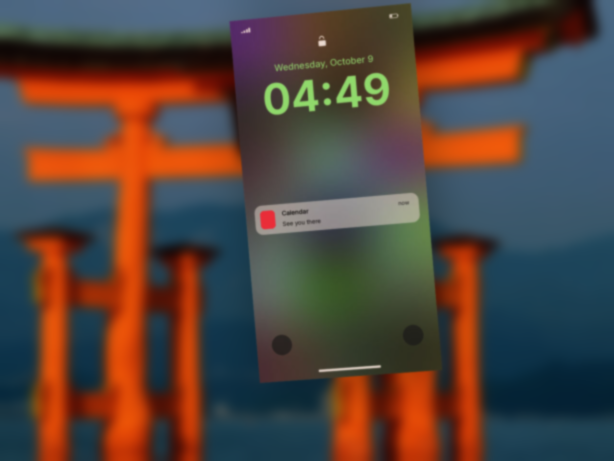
4h49
